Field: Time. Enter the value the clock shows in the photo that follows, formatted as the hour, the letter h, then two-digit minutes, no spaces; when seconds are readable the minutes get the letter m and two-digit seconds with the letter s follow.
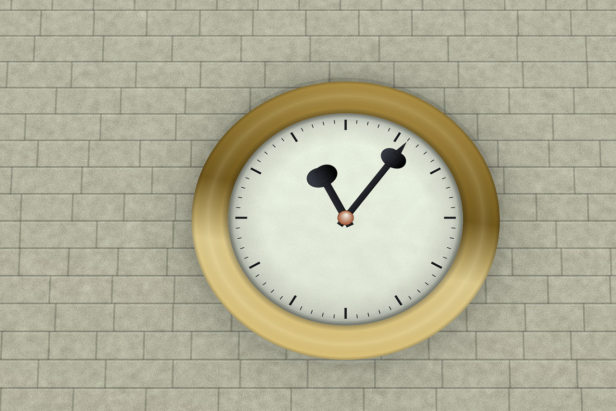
11h06
